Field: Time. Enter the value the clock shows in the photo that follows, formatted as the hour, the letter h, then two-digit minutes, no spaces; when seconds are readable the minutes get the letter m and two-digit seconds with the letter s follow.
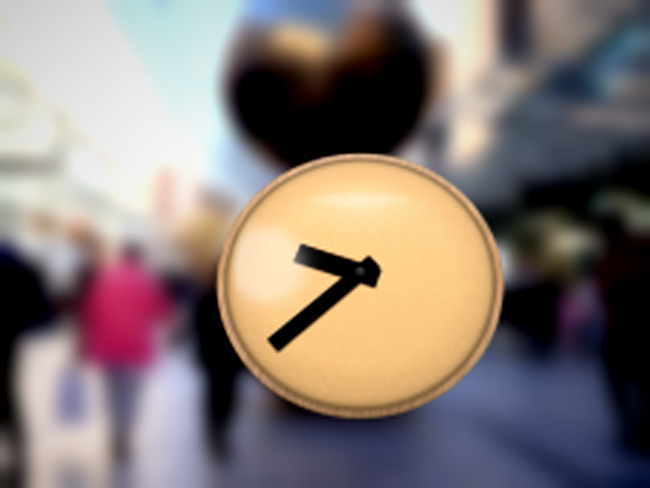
9h38
